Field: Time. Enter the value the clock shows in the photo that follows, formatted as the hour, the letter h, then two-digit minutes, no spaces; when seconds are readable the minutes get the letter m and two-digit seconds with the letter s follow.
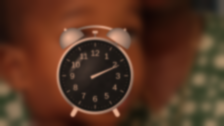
2h11
